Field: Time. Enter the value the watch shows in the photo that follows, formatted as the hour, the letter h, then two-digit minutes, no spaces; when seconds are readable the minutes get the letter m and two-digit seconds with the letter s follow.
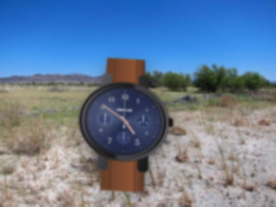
4h51
